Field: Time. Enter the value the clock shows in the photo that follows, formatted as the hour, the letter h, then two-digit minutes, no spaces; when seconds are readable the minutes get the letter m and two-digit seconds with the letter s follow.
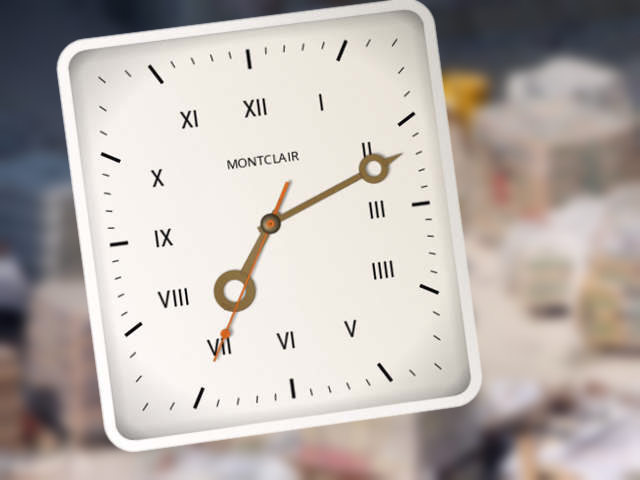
7h11m35s
